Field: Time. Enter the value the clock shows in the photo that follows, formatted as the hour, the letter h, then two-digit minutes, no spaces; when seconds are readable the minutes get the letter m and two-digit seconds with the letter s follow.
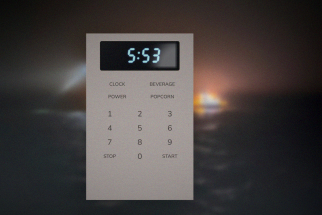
5h53
